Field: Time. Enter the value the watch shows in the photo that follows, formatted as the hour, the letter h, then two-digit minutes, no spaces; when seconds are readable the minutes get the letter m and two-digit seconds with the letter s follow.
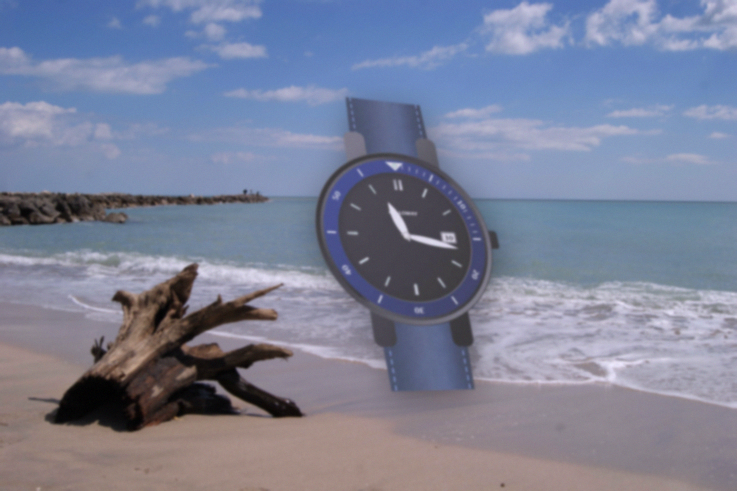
11h17
